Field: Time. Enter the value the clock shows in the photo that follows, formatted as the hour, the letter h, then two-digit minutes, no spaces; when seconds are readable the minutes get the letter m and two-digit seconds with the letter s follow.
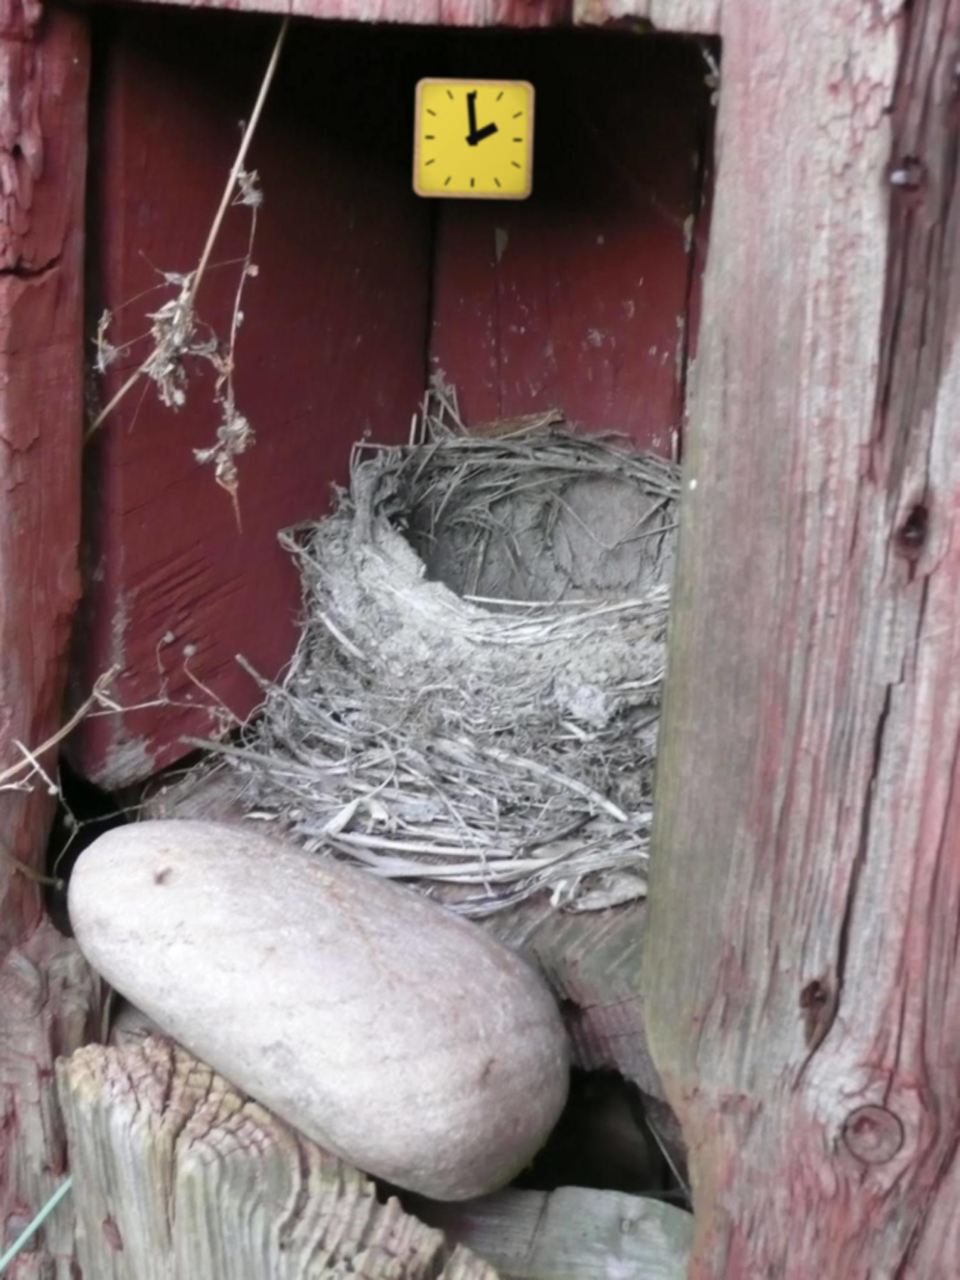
1h59
